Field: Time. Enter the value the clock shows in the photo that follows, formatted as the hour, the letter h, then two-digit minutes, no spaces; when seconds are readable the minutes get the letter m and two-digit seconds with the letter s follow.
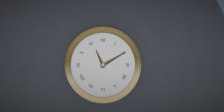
11h10
